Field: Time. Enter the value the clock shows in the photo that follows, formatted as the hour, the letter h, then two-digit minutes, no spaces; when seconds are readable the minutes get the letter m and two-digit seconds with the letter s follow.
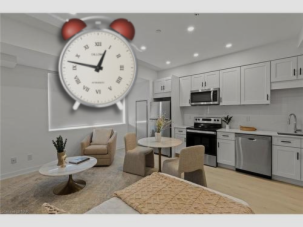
12h47
